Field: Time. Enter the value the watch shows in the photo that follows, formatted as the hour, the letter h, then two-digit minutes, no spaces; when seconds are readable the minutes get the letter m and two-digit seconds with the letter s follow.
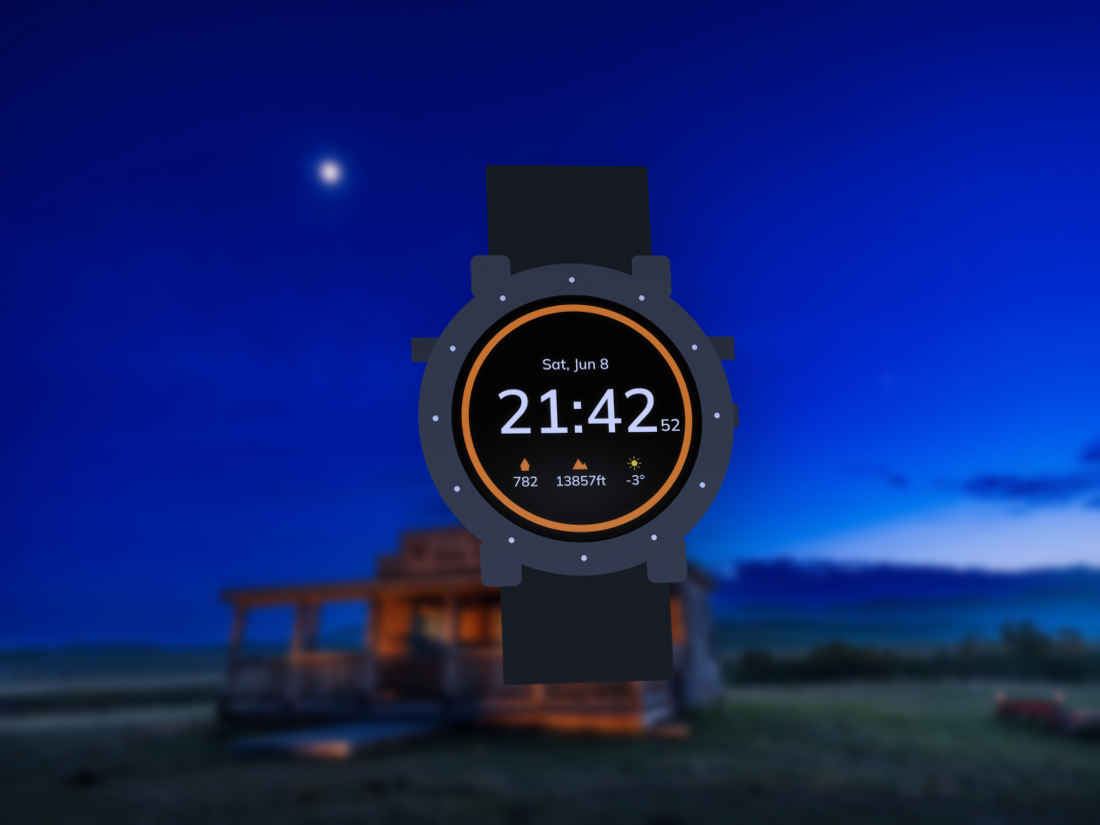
21h42m52s
